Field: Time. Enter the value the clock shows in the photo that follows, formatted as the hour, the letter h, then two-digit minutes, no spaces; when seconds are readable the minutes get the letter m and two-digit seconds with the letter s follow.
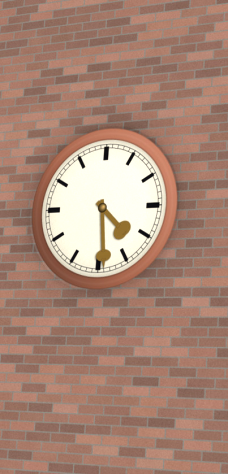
4h29
